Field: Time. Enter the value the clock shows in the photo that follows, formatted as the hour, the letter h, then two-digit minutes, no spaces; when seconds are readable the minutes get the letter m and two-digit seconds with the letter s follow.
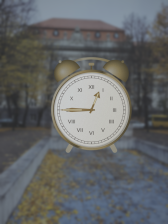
12h45
